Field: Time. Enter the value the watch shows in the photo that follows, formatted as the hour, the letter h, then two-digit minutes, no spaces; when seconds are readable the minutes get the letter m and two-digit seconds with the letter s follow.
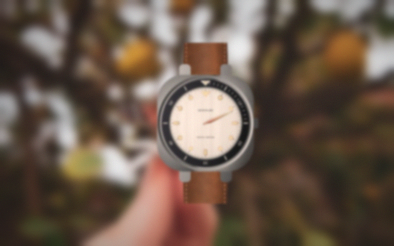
2h11
